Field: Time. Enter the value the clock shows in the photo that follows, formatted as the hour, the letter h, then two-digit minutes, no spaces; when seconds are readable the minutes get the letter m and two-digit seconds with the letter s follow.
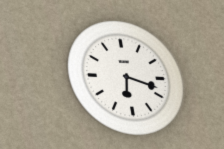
6h18
